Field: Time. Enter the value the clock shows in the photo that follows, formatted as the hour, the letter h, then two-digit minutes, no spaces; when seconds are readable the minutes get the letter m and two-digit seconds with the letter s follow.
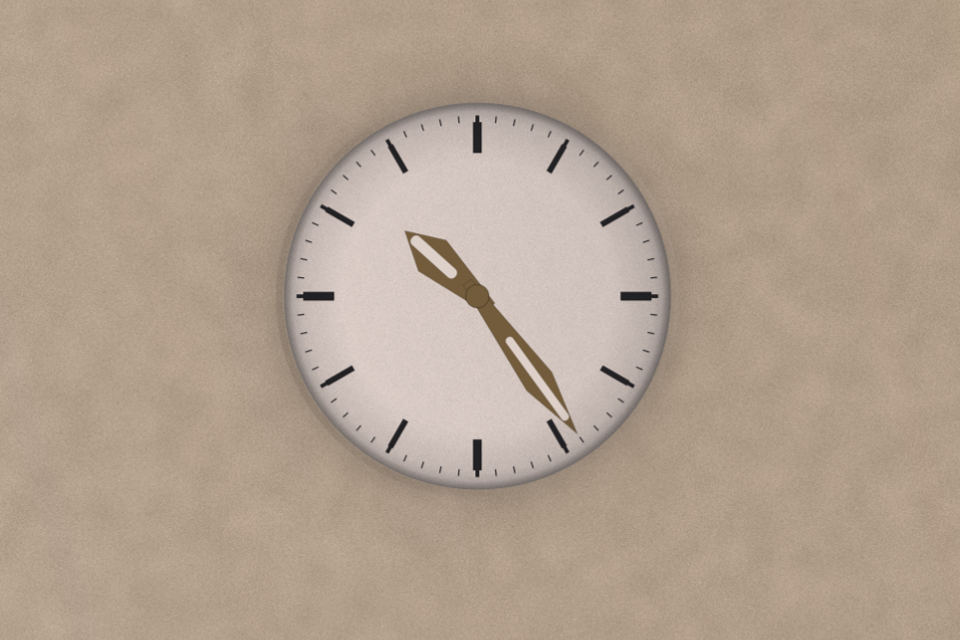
10h24
